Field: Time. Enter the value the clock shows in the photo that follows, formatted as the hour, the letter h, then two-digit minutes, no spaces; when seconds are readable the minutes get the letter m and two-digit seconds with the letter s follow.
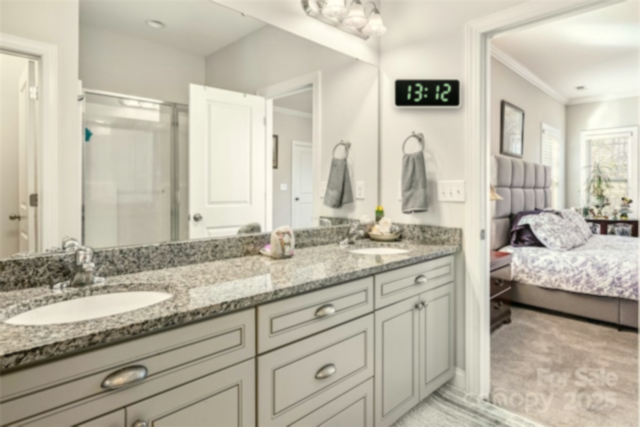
13h12
